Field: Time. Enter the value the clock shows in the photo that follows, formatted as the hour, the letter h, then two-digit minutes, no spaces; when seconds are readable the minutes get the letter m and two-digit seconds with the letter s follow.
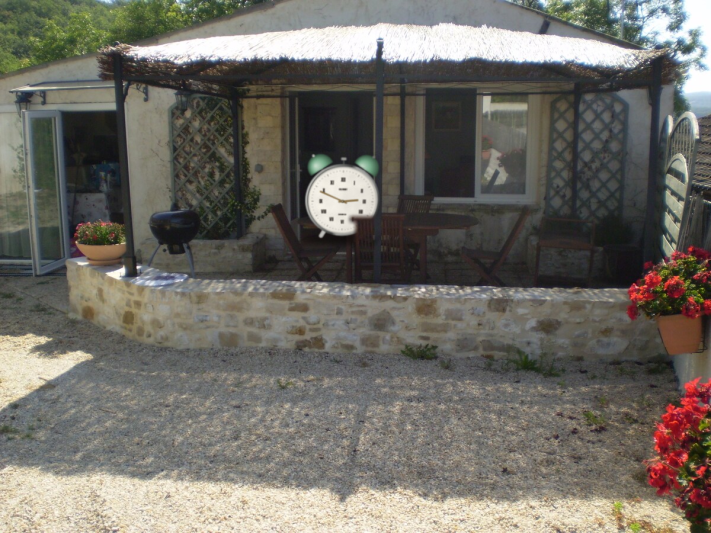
2h49
